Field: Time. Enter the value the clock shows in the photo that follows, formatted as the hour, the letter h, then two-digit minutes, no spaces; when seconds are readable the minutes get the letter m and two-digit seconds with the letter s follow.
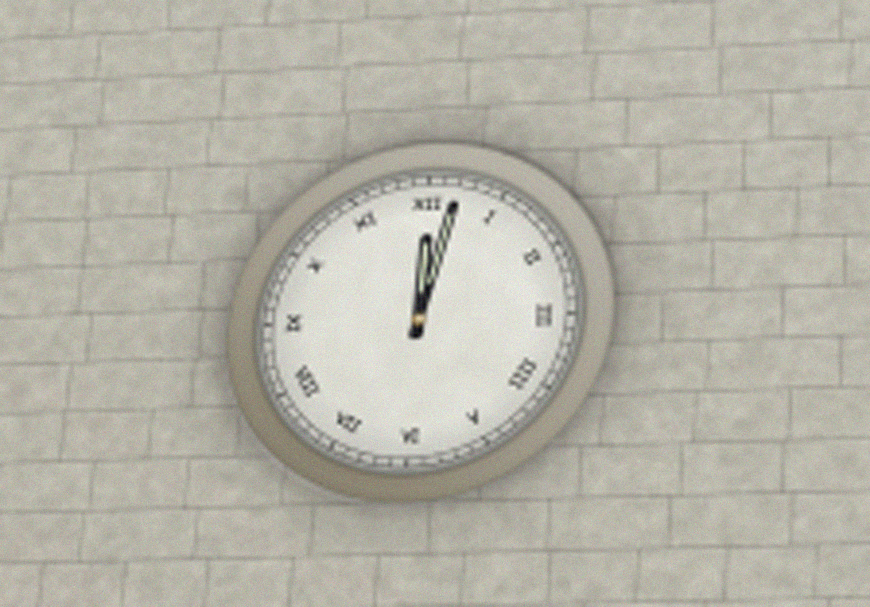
12h02
